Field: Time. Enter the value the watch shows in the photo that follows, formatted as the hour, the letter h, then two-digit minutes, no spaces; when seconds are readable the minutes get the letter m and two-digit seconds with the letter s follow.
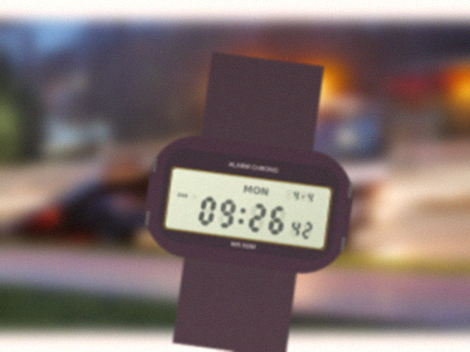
9h26m42s
